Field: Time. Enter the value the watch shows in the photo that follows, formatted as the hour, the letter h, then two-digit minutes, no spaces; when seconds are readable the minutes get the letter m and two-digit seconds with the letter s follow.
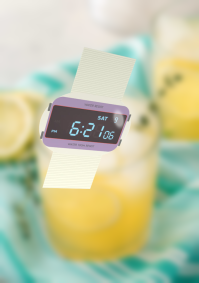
6h21m06s
